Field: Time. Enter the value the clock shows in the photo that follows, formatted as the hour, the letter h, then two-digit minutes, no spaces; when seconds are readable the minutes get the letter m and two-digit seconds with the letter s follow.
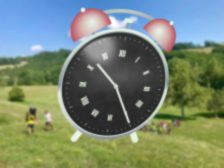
10h25
